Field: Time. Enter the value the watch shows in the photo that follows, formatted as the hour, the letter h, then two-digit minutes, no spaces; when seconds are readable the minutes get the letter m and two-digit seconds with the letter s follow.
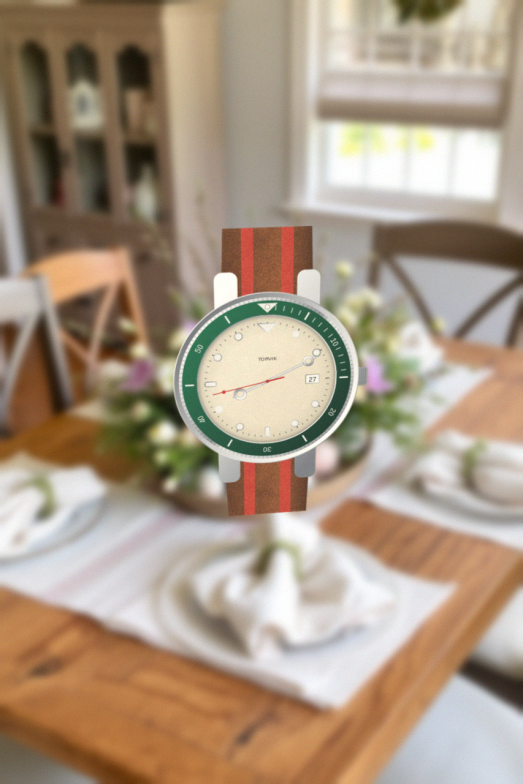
8h10m43s
